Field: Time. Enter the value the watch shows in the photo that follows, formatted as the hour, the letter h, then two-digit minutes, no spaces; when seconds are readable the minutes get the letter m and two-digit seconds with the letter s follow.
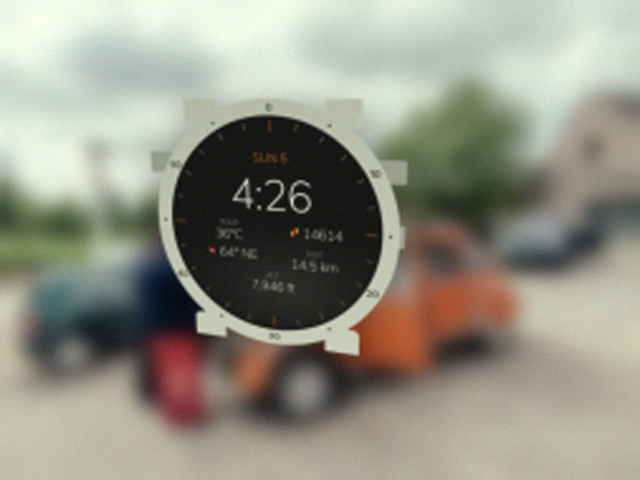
4h26
